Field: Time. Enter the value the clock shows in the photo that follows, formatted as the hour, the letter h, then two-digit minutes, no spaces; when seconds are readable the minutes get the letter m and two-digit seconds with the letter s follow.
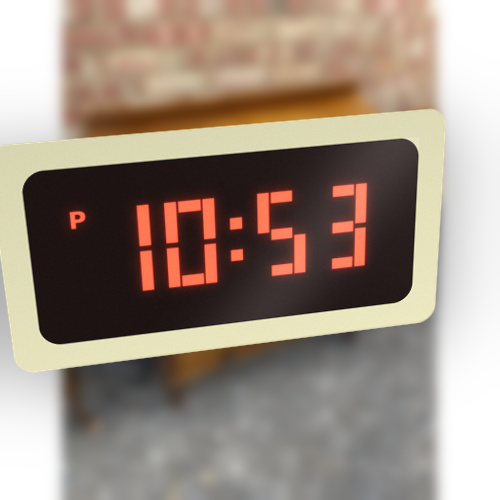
10h53
